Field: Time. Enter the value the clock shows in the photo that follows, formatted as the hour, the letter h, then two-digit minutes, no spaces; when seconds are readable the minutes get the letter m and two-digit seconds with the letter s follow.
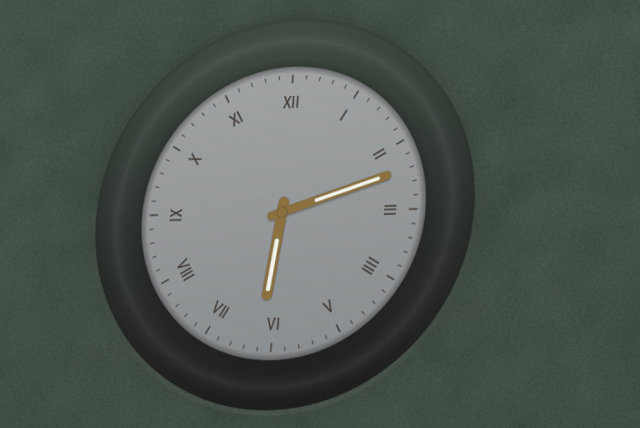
6h12
